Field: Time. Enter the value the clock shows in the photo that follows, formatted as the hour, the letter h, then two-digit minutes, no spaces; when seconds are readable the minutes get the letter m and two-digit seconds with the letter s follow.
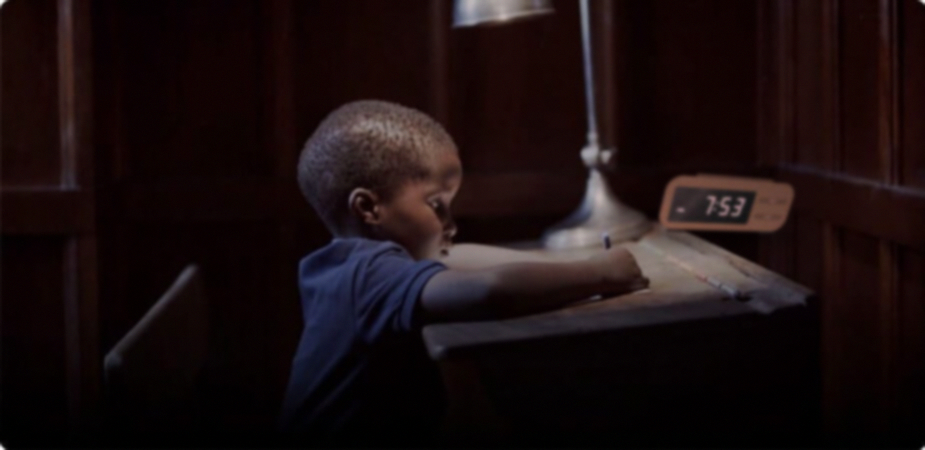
7h53
